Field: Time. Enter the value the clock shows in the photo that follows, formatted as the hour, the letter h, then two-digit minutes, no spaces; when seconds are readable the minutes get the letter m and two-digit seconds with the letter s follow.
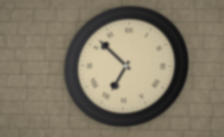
6h52
